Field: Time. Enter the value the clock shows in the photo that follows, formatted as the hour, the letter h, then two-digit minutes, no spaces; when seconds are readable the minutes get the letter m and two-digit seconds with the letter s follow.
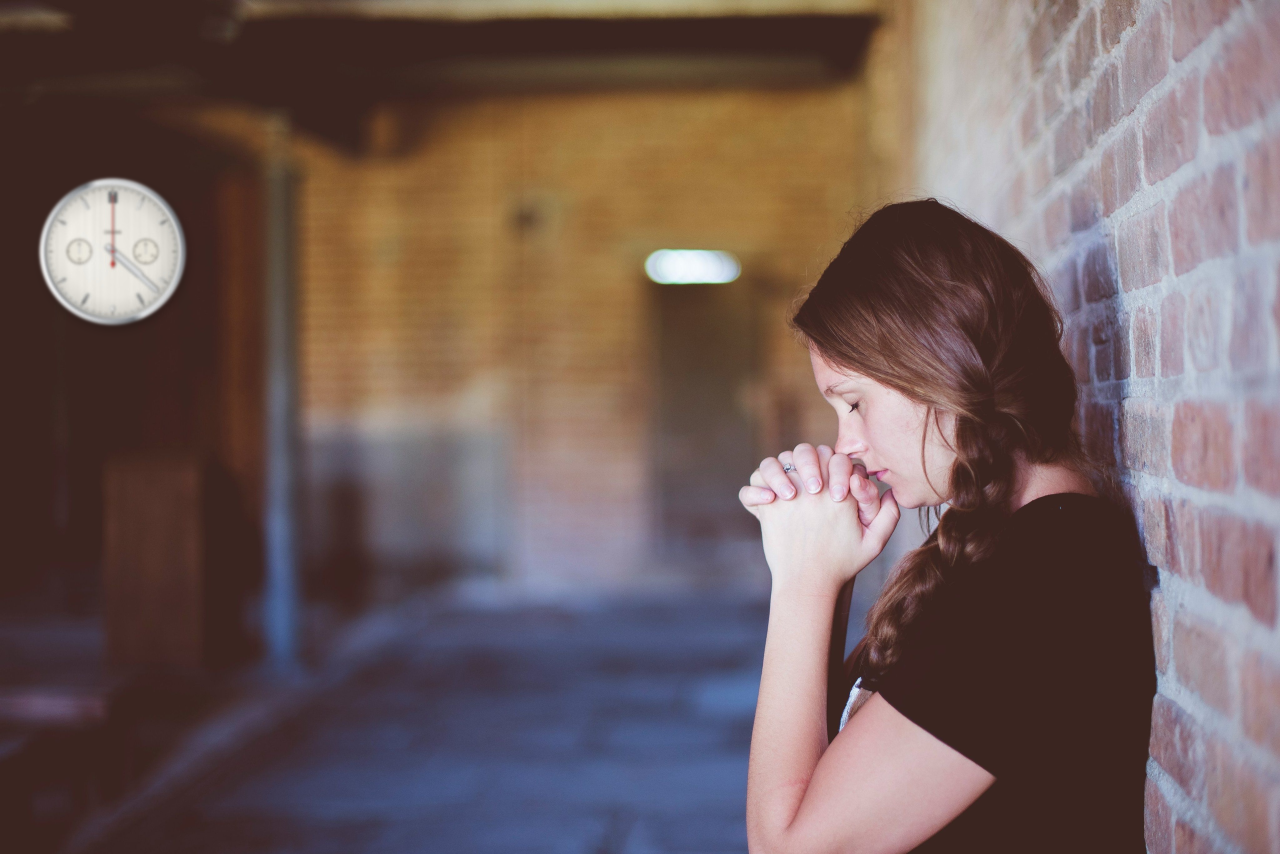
4h22
